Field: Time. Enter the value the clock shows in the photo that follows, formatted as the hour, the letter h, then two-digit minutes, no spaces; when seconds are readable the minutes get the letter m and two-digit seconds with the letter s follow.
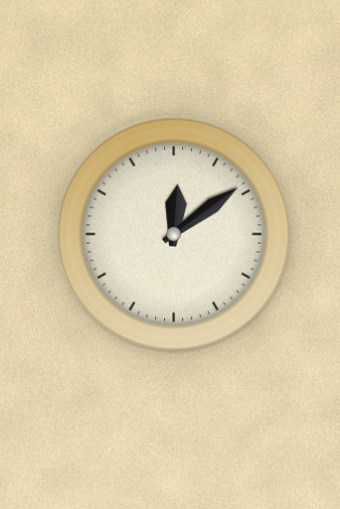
12h09
